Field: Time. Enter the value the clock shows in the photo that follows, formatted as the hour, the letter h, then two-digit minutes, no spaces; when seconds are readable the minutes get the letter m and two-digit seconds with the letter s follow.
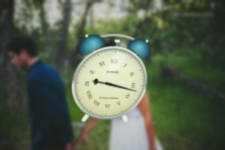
9h17
